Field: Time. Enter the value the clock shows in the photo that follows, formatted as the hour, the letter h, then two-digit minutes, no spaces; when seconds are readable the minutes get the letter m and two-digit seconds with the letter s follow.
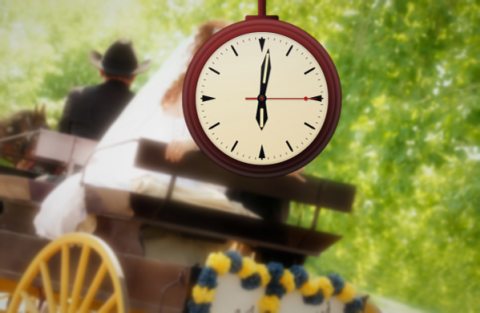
6h01m15s
